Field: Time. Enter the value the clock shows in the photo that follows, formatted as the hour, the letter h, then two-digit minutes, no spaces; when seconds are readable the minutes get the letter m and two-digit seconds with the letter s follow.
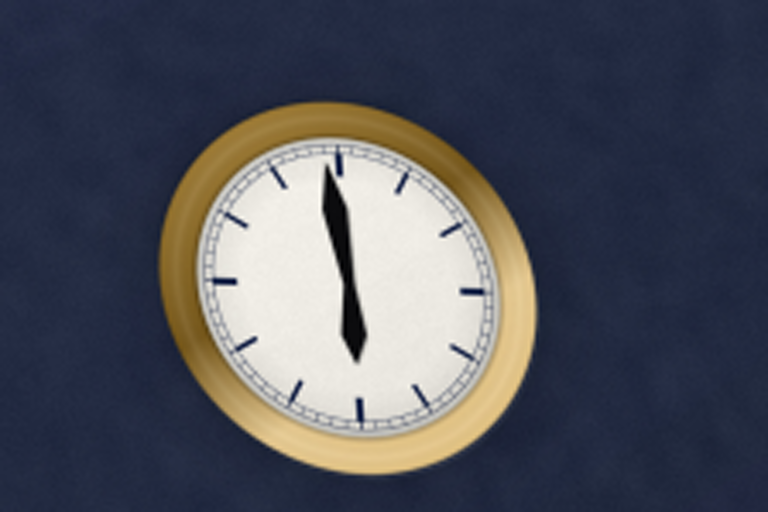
5h59
